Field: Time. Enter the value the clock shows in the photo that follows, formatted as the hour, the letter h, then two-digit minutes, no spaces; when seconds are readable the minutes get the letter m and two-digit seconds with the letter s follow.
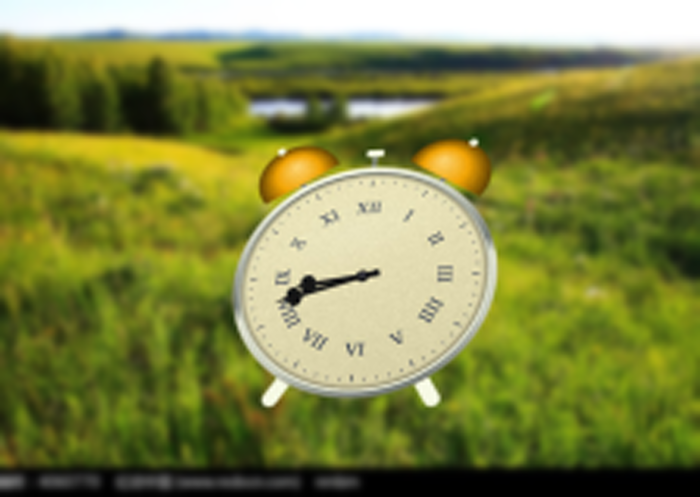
8h42
